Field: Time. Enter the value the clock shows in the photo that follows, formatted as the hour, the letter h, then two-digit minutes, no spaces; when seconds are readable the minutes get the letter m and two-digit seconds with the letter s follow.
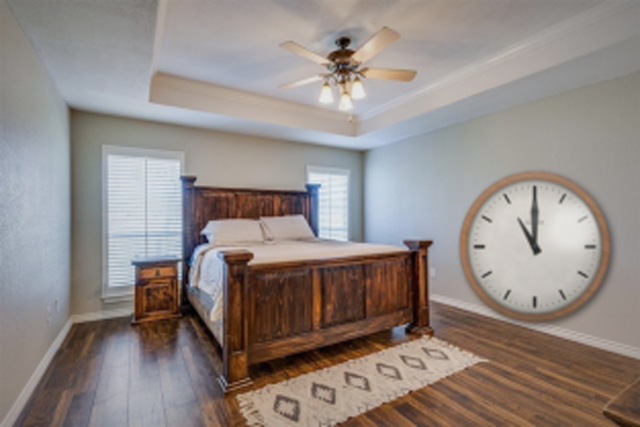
11h00
